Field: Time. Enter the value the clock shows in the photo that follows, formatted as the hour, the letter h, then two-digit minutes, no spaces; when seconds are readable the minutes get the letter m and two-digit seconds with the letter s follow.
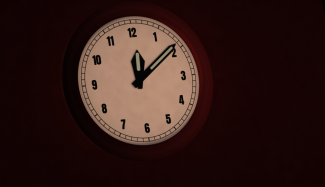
12h09
